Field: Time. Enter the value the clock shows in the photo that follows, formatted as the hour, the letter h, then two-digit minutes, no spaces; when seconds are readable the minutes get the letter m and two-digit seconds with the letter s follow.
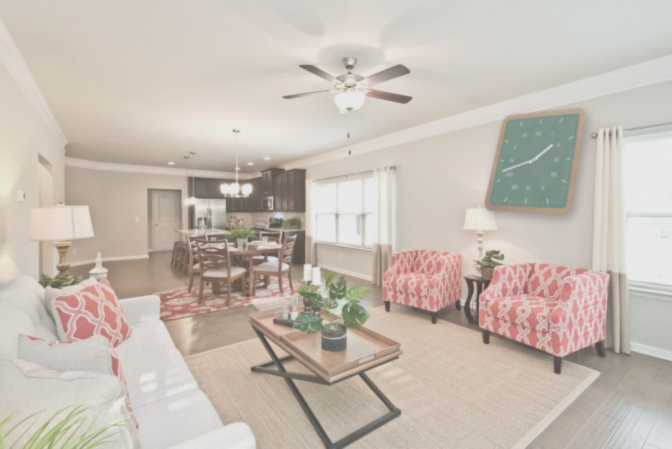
1h42
